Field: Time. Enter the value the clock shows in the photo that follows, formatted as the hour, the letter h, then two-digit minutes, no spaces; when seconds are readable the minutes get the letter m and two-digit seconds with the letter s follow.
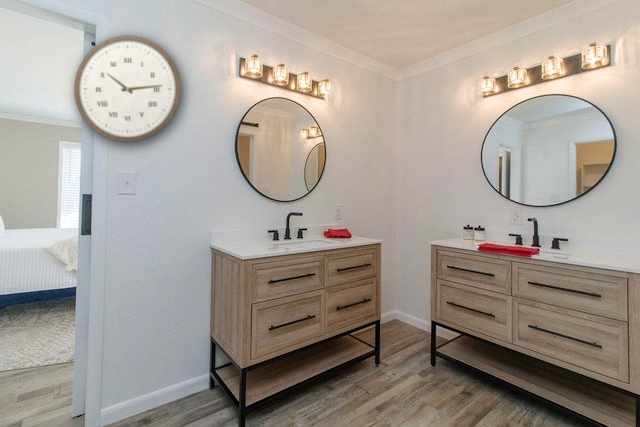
10h14
